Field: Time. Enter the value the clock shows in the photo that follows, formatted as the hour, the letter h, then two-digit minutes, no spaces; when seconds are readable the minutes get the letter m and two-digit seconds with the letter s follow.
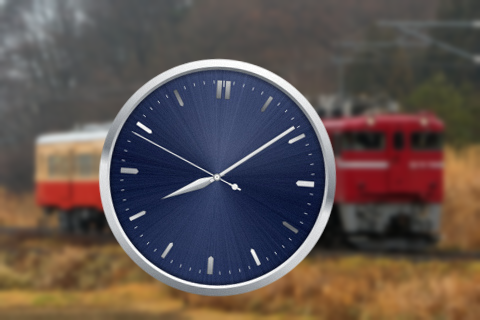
8h08m49s
